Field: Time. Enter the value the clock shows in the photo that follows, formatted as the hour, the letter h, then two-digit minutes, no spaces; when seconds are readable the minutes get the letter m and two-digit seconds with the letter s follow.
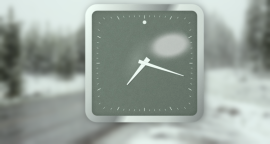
7h18
